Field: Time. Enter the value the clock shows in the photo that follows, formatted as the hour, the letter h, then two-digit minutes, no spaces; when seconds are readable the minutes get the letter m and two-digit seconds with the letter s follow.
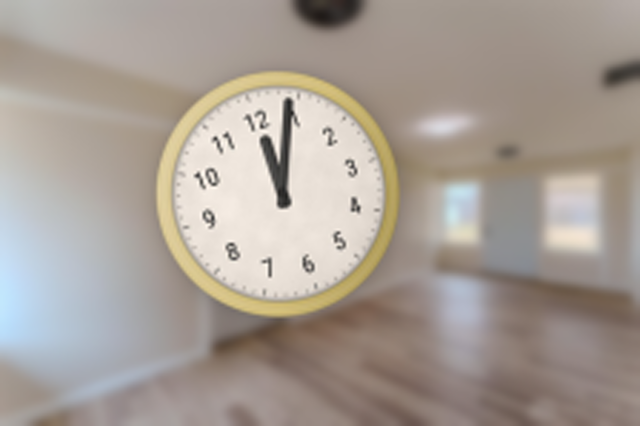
12h04
